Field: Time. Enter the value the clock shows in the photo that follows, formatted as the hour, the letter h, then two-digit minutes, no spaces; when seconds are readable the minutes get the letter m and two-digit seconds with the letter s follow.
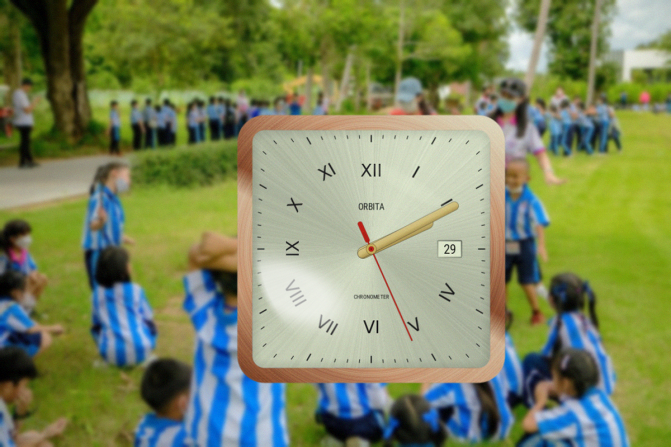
2h10m26s
